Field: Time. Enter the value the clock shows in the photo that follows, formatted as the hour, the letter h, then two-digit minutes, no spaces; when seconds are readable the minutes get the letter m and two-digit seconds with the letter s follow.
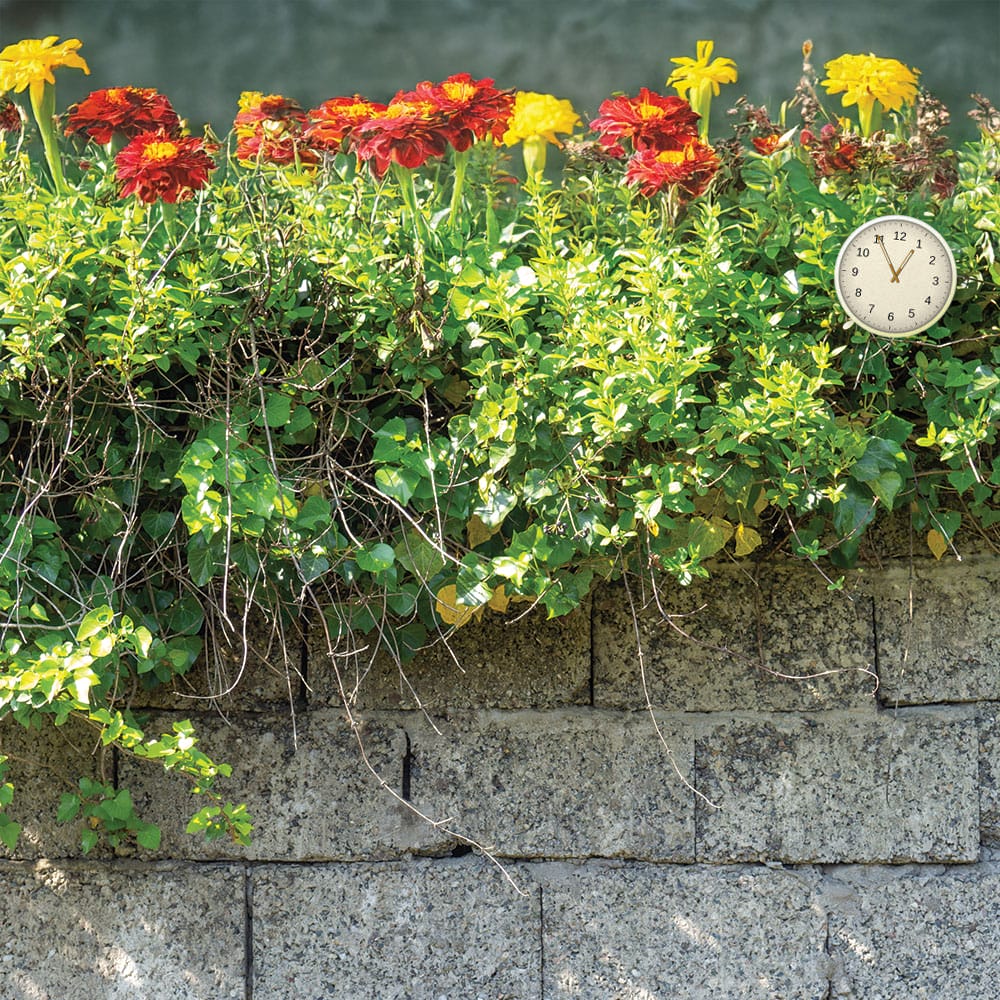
12h55
